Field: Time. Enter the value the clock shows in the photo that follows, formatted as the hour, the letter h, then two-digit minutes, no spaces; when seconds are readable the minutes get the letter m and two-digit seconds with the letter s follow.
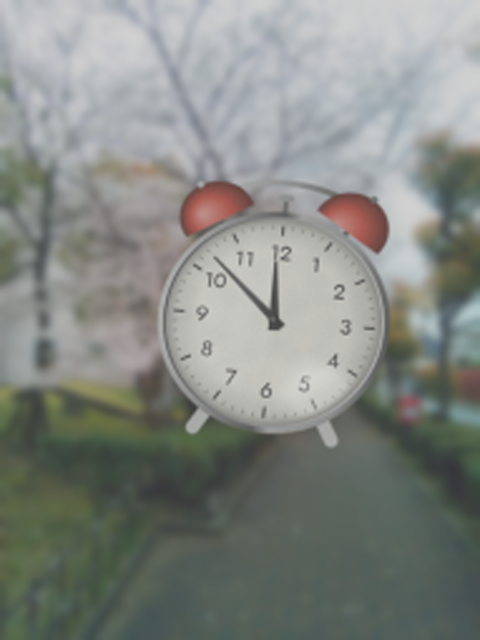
11h52
